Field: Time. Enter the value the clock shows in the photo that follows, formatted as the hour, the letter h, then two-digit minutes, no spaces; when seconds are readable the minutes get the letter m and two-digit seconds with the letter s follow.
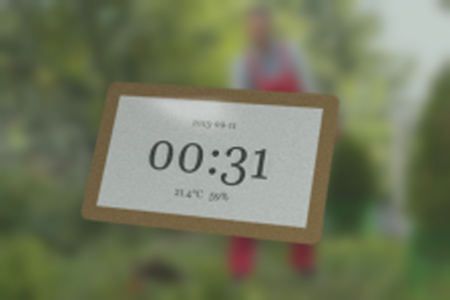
0h31
